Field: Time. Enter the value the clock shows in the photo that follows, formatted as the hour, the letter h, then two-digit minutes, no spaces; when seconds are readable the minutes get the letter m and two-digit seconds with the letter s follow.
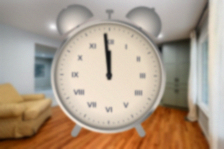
11h59
